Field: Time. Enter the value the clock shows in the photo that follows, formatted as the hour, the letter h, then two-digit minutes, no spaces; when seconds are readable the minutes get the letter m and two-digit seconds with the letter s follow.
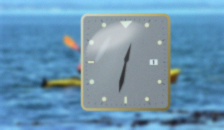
12h32
